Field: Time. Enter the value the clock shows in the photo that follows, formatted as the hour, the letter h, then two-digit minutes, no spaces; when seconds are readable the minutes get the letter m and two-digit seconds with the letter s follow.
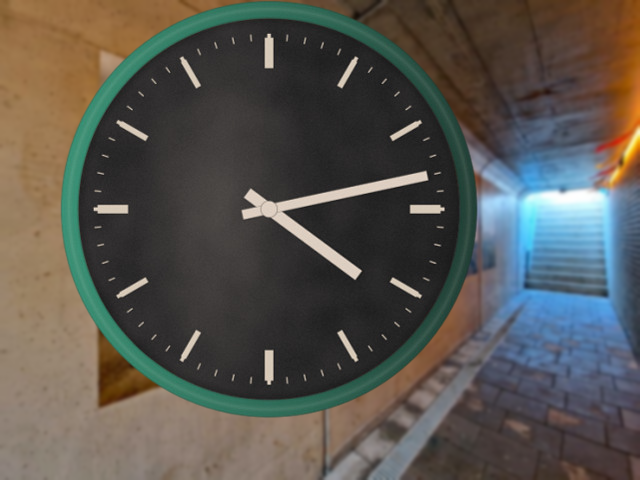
4h13
